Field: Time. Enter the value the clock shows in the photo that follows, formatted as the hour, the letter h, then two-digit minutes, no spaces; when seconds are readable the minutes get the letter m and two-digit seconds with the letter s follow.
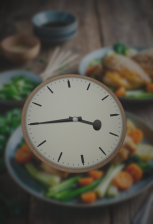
3h45
